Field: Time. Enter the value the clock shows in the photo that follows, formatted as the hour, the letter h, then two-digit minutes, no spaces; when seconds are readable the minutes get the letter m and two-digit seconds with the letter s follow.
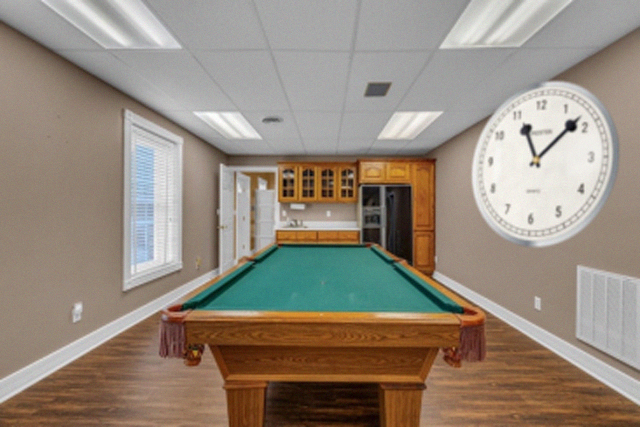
11h08
